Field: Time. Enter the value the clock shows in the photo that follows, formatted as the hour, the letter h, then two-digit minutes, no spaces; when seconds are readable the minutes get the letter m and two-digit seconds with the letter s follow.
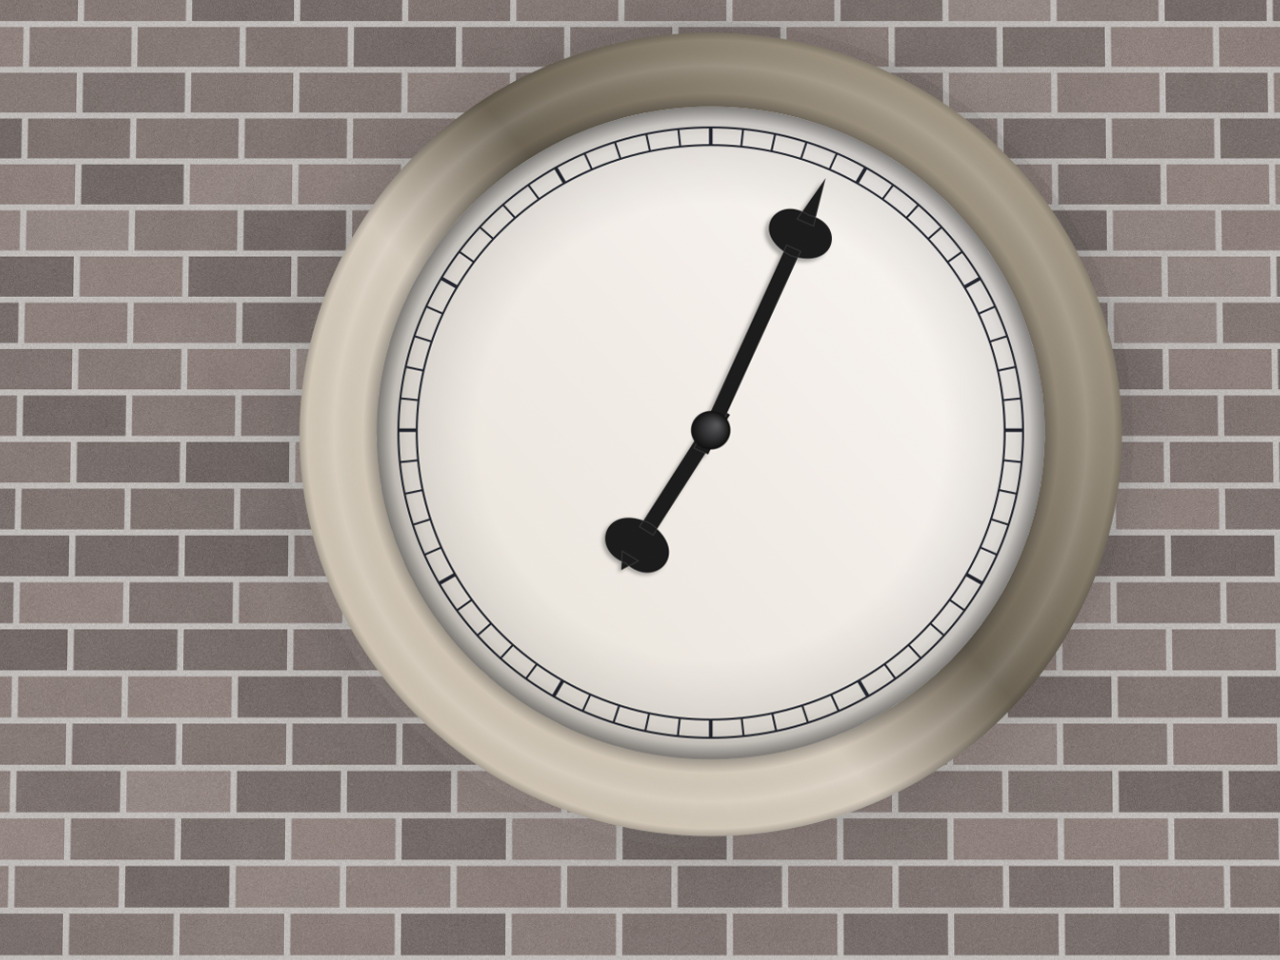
7h04
